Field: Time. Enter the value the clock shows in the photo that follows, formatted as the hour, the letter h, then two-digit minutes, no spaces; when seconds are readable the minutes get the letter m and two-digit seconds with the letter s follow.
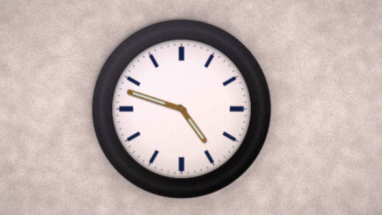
4h48
